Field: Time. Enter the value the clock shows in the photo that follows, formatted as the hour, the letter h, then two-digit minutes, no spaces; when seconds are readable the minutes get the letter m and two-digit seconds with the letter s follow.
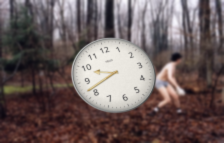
9h42
